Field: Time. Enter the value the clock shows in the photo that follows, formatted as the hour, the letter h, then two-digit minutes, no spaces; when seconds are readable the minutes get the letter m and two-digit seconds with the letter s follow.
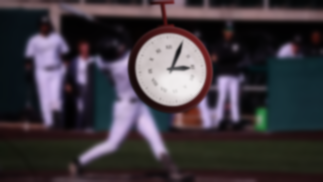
3h05
